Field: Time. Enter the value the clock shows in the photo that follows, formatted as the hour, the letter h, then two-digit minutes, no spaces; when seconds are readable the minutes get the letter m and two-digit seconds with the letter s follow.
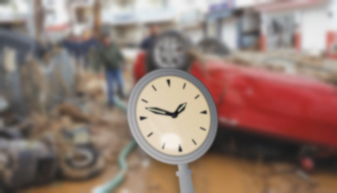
1h48
